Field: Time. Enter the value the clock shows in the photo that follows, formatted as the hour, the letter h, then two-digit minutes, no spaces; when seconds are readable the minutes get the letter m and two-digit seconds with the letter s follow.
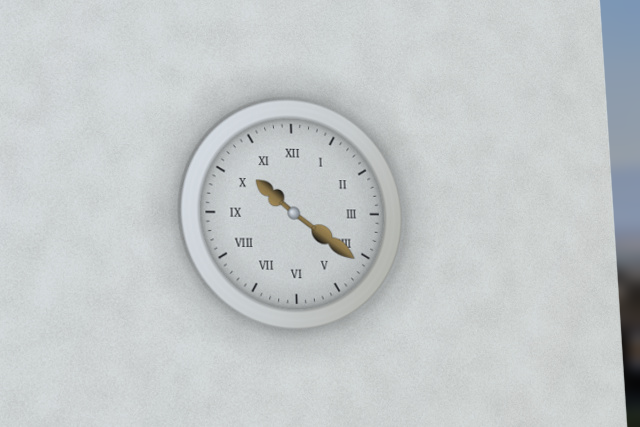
10h21
